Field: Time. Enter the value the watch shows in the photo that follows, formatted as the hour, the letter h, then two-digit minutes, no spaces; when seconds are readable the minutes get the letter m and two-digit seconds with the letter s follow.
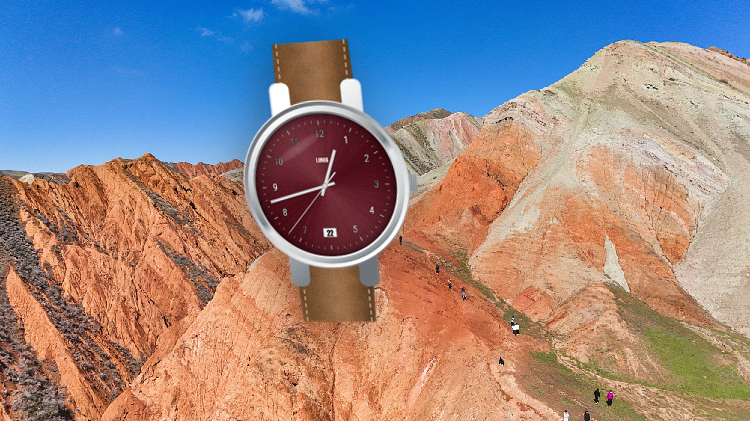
12h42m37s
